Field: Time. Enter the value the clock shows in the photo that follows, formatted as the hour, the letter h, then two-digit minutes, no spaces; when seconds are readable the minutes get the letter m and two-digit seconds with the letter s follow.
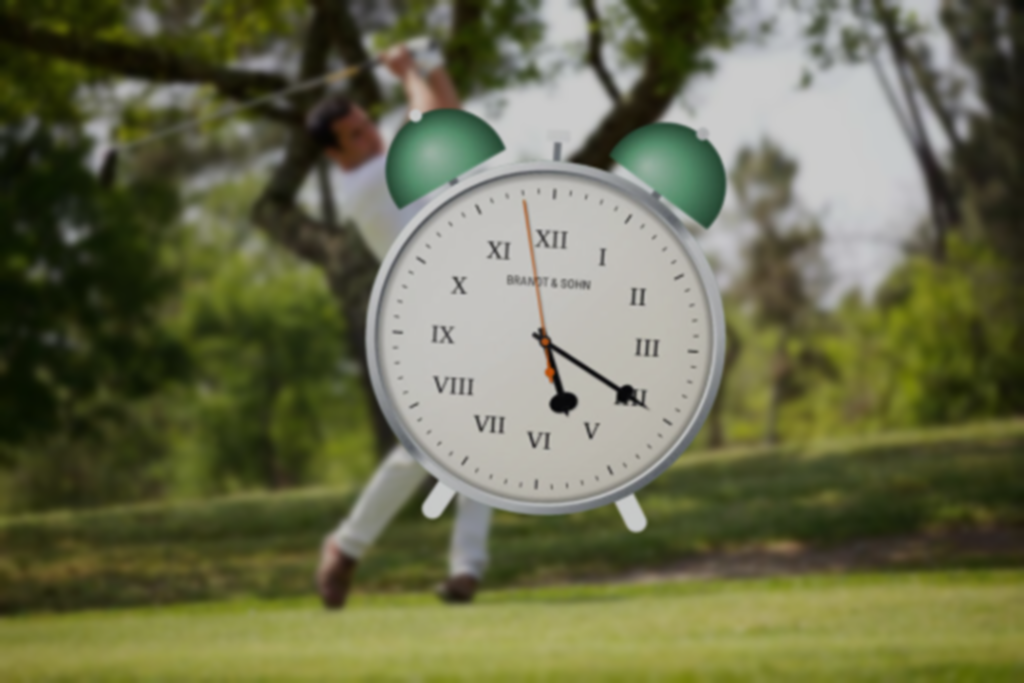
5h19m58s
